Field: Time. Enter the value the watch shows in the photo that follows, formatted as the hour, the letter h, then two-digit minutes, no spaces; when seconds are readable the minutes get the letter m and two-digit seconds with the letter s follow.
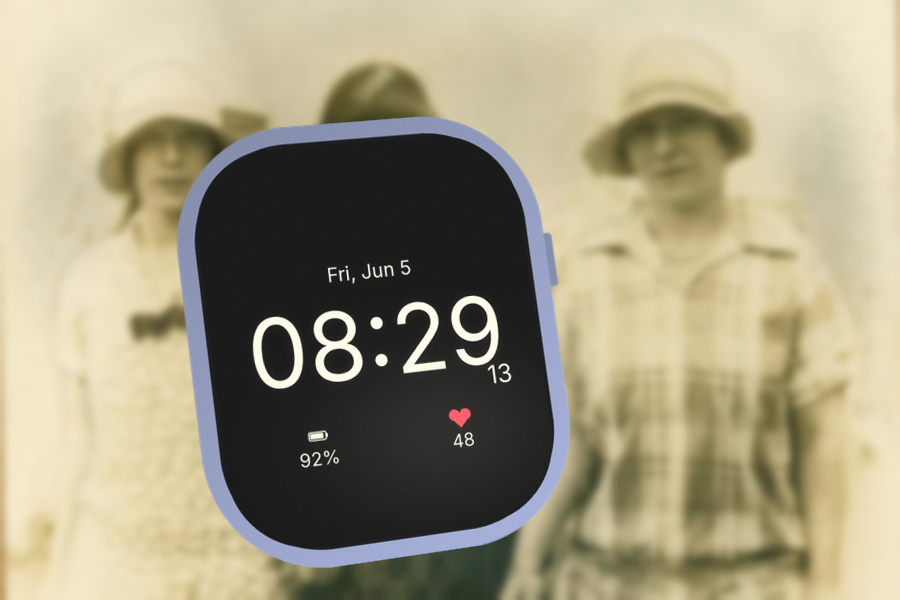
8h29m13s
